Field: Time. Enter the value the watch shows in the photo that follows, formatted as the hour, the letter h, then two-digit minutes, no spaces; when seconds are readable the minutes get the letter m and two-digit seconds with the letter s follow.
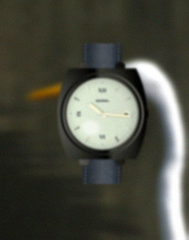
10h16
